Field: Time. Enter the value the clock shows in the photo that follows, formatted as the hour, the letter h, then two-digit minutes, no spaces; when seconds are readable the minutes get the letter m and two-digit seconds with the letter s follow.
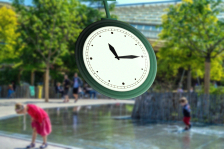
11h15
